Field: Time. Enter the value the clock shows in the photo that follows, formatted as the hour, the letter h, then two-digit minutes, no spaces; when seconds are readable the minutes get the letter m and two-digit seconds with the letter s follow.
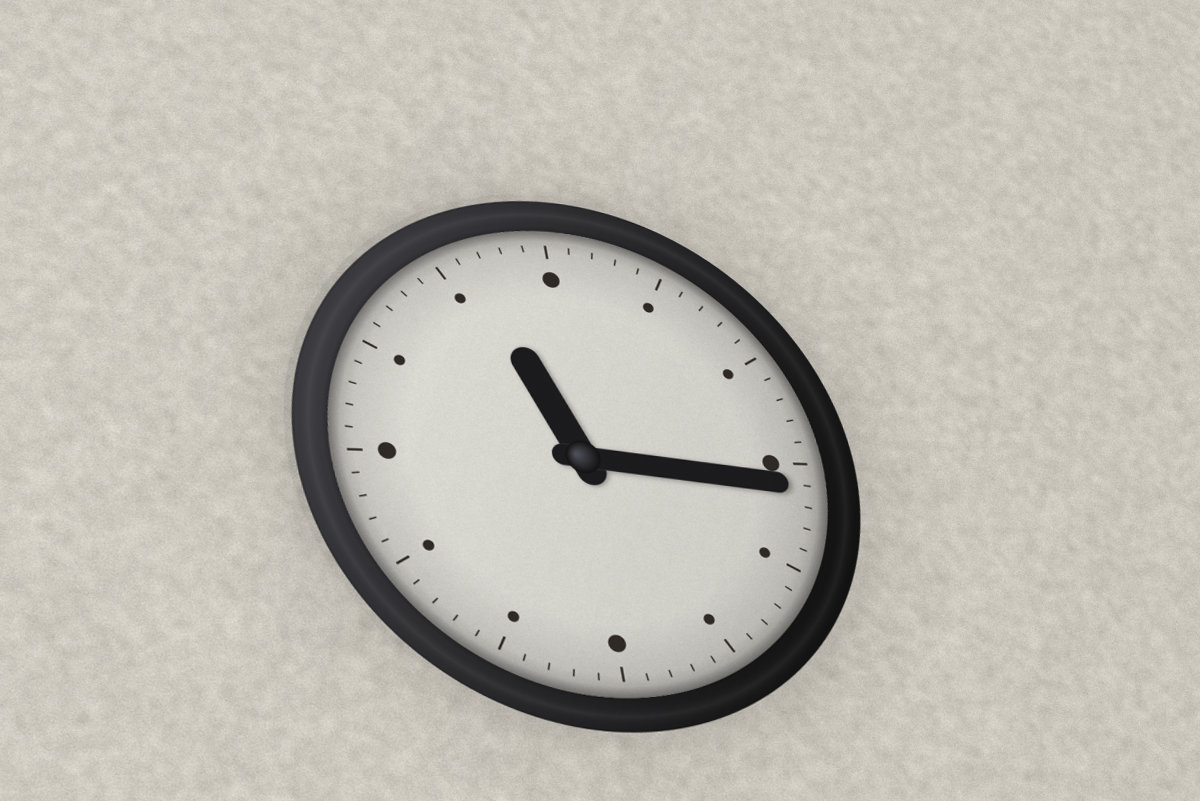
11h16
